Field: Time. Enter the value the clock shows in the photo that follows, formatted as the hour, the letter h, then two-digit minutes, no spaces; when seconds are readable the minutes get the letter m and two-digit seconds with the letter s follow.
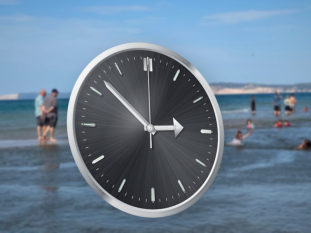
2h52m00s
